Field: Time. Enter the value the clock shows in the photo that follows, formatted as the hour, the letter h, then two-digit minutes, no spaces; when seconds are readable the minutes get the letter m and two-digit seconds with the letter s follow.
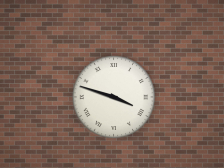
3h48
